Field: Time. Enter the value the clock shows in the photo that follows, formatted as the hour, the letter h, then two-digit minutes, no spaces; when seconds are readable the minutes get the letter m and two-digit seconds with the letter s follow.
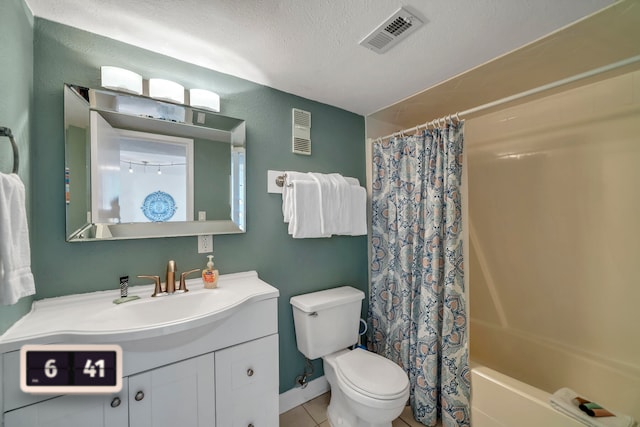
6h41
